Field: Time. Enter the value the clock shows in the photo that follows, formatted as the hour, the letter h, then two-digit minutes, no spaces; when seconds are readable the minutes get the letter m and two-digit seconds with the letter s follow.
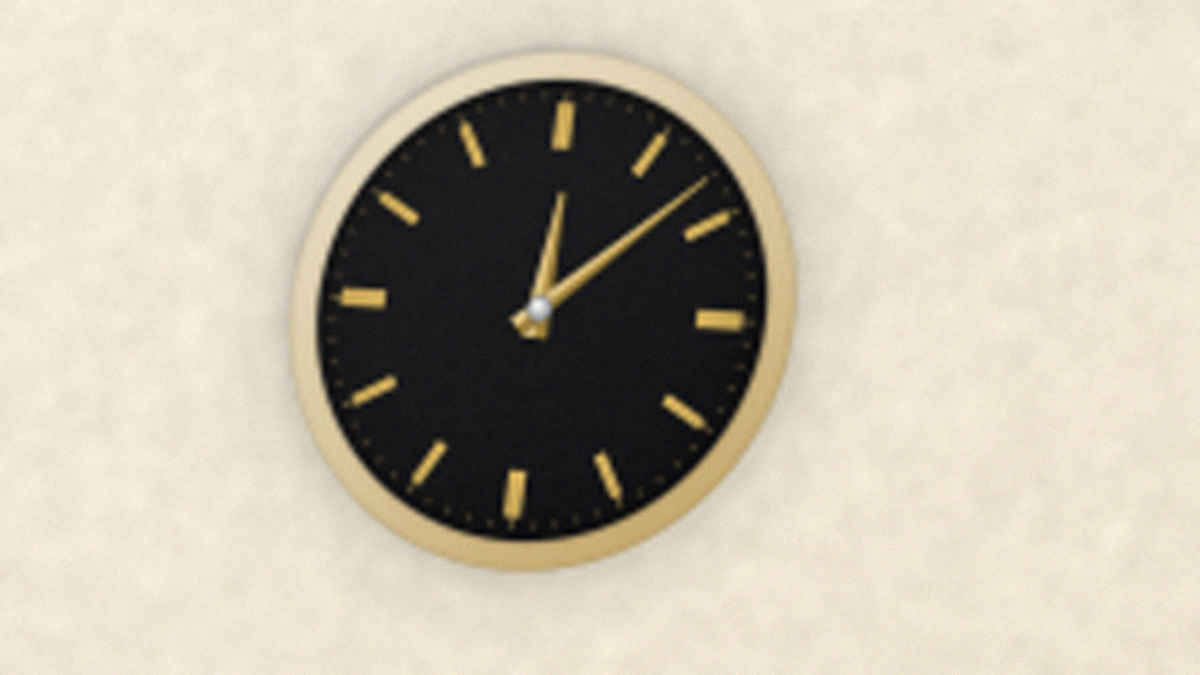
12h08
